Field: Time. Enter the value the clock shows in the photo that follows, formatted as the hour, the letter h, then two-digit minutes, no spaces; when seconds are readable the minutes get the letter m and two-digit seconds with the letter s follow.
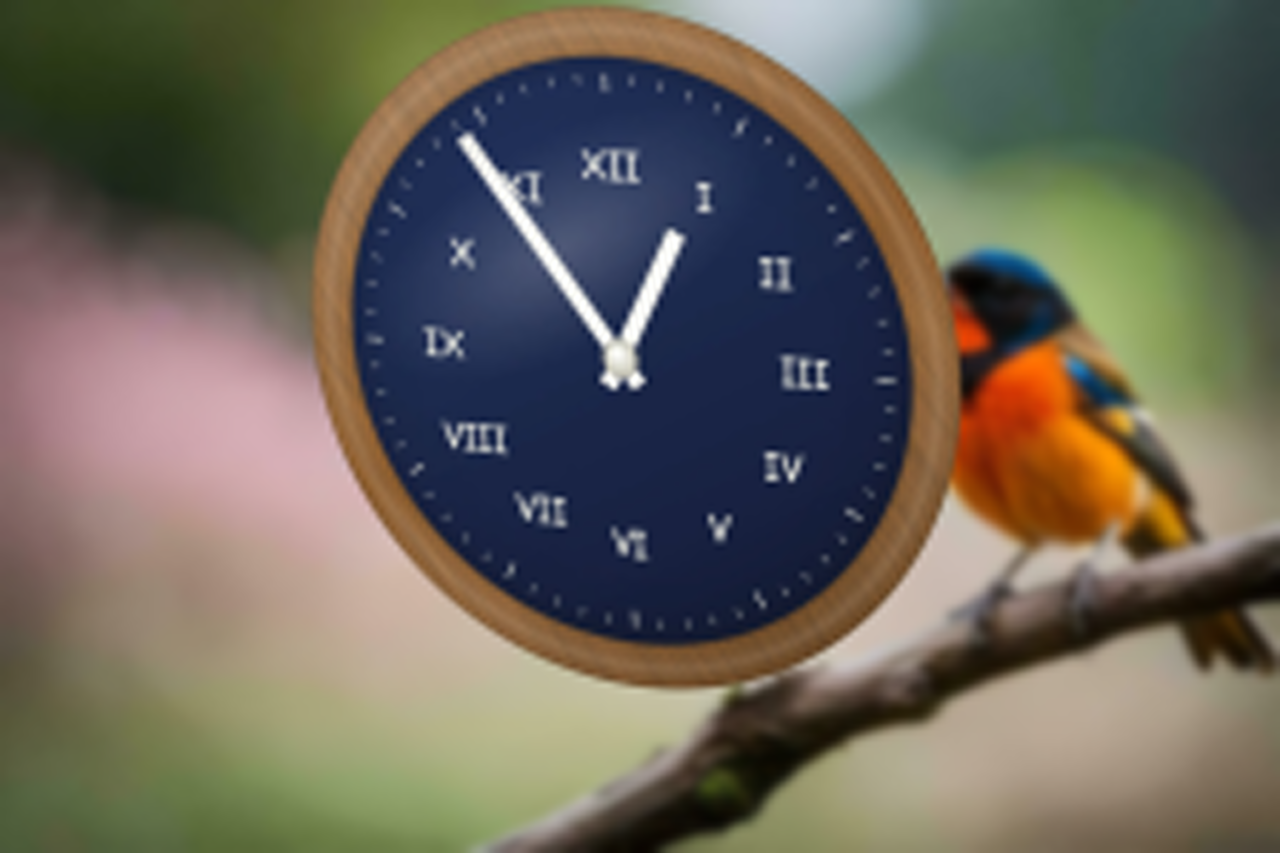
12h54
